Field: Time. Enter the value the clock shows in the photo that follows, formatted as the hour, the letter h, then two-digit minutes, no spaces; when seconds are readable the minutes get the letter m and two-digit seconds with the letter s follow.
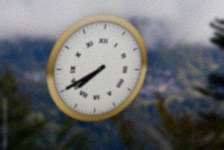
7h40
